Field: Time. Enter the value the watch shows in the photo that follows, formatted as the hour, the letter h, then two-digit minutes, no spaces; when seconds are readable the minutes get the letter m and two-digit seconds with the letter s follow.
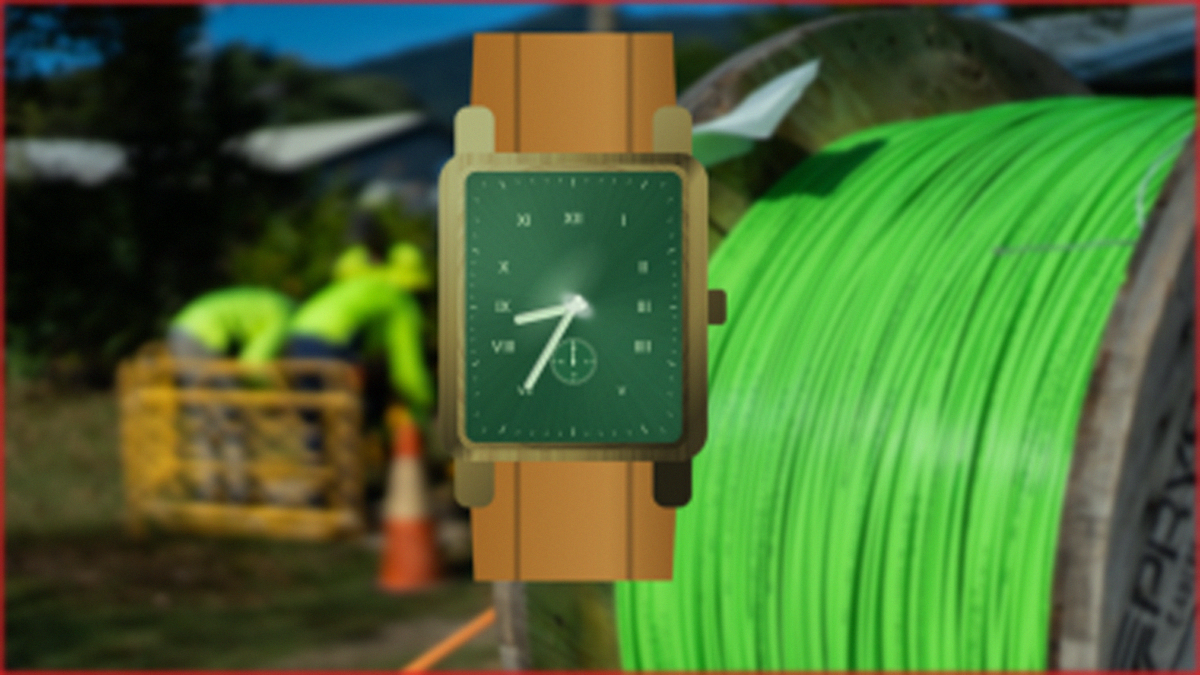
8h35
